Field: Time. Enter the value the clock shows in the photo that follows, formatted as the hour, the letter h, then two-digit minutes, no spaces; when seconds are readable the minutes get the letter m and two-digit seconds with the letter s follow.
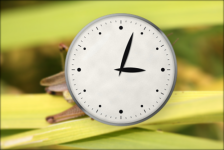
3h03
